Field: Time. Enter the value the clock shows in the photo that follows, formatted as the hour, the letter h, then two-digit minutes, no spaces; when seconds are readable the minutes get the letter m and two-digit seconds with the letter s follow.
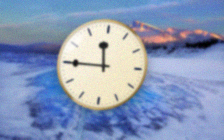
11h45
